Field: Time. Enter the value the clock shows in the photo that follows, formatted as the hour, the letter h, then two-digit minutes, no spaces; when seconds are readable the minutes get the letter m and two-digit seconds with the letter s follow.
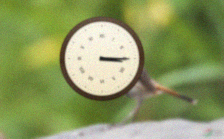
3h15
